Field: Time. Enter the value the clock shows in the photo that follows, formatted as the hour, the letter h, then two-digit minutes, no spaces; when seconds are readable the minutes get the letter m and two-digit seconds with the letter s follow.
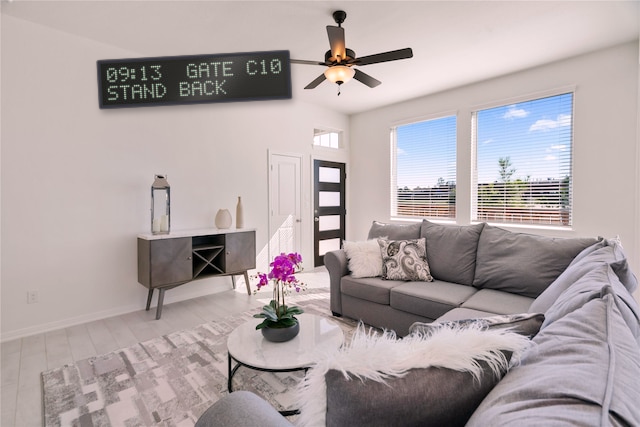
9h13
